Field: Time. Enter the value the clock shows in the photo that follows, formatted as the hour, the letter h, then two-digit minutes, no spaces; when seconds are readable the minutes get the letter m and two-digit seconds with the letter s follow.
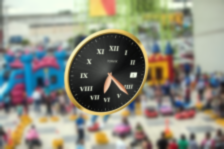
6h22
